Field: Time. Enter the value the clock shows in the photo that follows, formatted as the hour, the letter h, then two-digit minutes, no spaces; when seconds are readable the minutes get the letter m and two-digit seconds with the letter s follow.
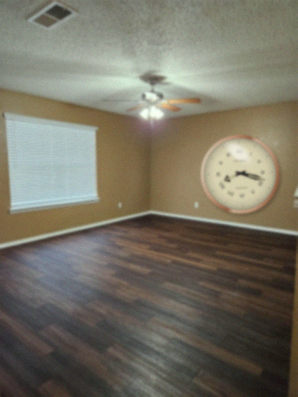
8h18
